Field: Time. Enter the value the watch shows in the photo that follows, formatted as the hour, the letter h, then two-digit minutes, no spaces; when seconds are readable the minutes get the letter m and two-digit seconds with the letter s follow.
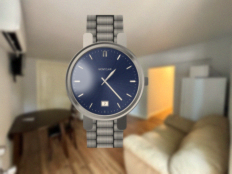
1h23
